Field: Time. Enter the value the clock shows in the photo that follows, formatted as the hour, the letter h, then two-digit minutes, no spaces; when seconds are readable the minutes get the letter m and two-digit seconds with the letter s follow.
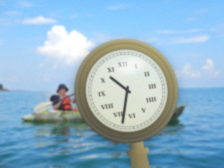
10h33
